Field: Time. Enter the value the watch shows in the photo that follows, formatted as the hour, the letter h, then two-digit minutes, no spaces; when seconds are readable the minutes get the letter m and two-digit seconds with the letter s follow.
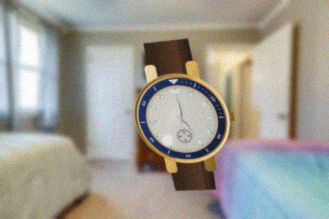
5h00
